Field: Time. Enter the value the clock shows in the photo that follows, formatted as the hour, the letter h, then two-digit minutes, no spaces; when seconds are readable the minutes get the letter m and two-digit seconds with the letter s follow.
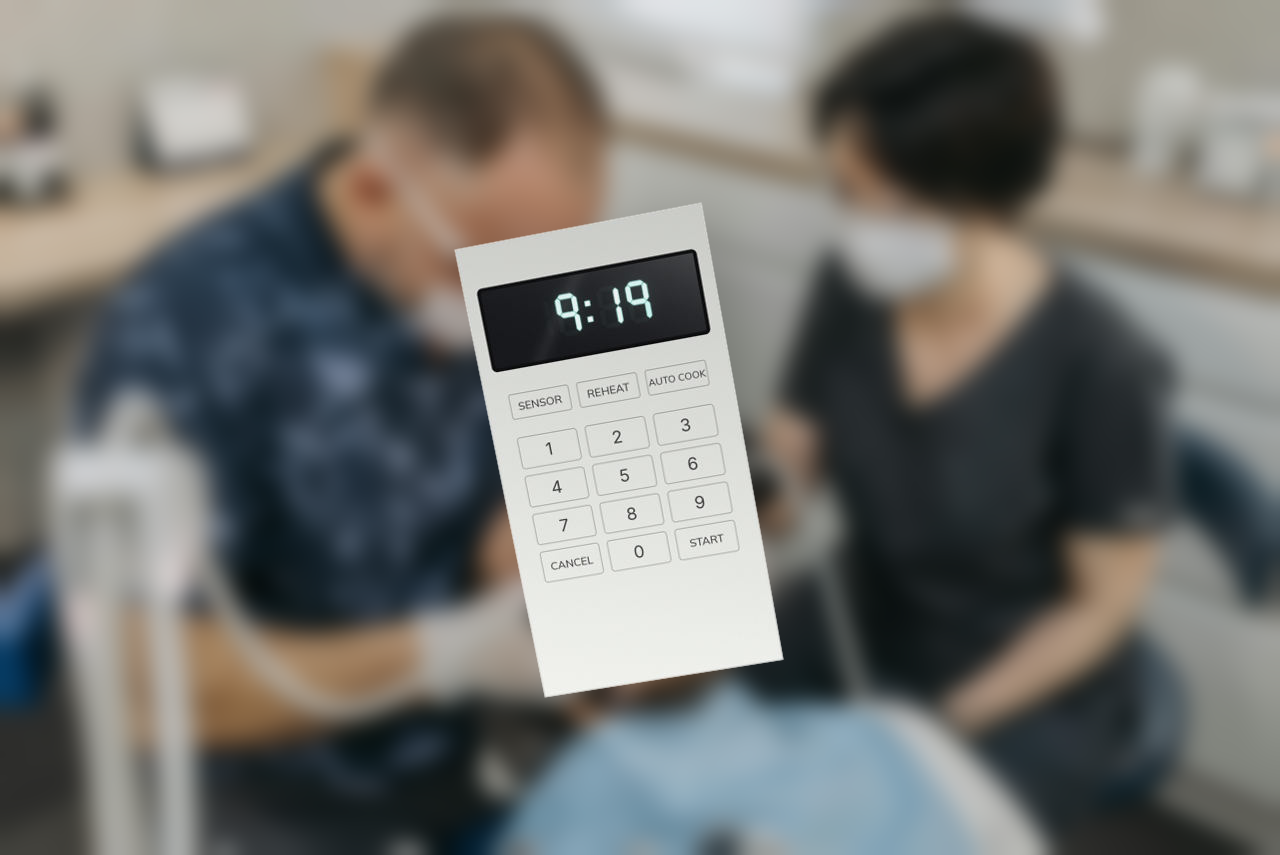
9h19
